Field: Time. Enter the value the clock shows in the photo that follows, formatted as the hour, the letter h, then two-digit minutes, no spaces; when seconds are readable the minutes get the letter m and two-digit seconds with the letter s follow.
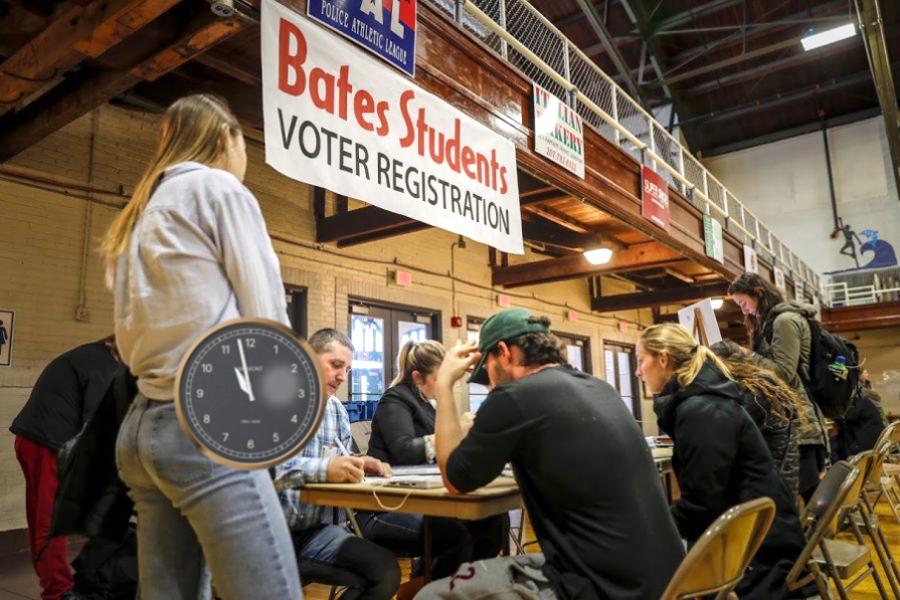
10h58
